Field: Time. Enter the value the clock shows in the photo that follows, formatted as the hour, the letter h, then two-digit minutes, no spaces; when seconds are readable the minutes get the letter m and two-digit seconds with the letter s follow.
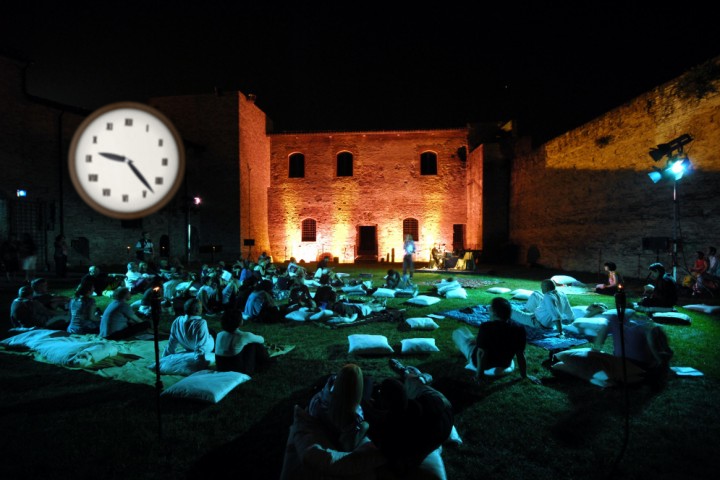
9h23
